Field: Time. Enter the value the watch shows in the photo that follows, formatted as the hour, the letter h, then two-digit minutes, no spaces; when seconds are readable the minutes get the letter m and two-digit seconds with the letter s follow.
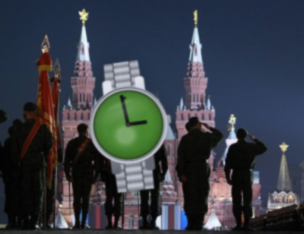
2h59
